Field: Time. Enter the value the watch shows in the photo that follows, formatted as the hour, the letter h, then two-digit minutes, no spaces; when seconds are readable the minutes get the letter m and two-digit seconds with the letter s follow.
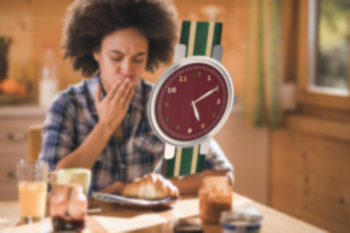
5h10
